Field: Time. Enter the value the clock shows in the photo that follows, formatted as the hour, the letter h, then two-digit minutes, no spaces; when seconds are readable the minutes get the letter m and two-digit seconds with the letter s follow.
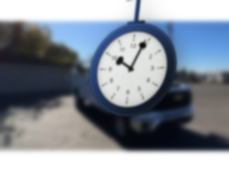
10h04
